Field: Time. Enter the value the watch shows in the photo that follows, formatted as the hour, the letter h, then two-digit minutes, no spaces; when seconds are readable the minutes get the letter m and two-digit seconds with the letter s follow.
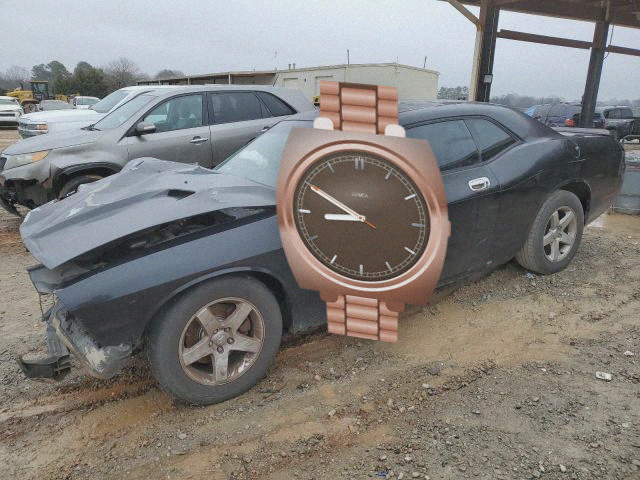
8h49m50s
